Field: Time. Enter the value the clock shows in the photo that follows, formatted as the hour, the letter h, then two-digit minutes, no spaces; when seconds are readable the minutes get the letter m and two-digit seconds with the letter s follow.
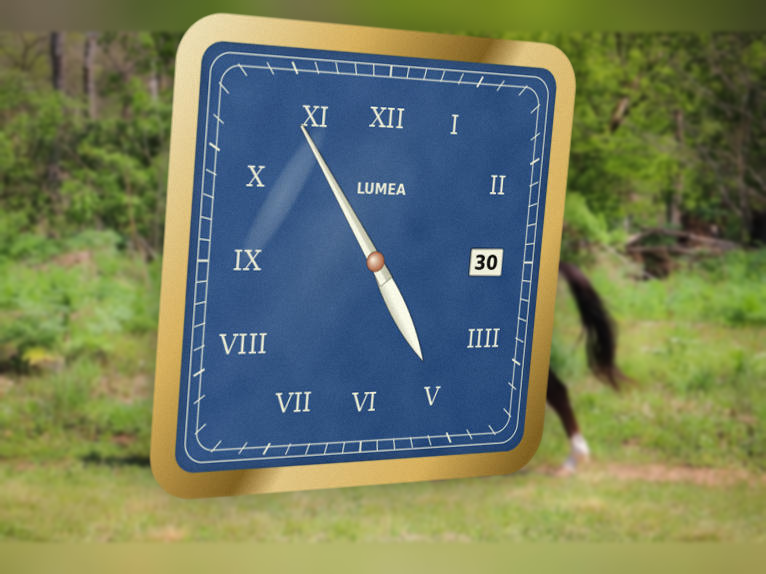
4h54
